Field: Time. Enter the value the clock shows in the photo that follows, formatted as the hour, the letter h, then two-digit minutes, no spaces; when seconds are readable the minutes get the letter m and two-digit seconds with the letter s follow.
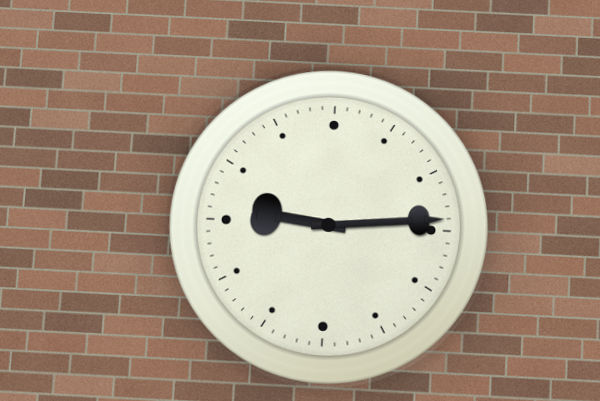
9h14
